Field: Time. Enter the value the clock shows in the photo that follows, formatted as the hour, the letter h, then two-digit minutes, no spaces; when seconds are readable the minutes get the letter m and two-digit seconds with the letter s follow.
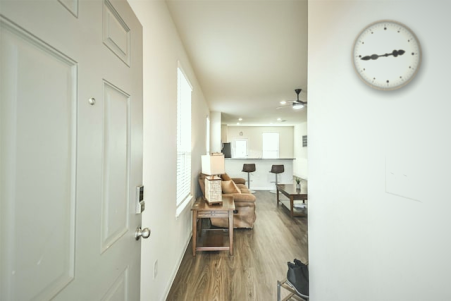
2h44
